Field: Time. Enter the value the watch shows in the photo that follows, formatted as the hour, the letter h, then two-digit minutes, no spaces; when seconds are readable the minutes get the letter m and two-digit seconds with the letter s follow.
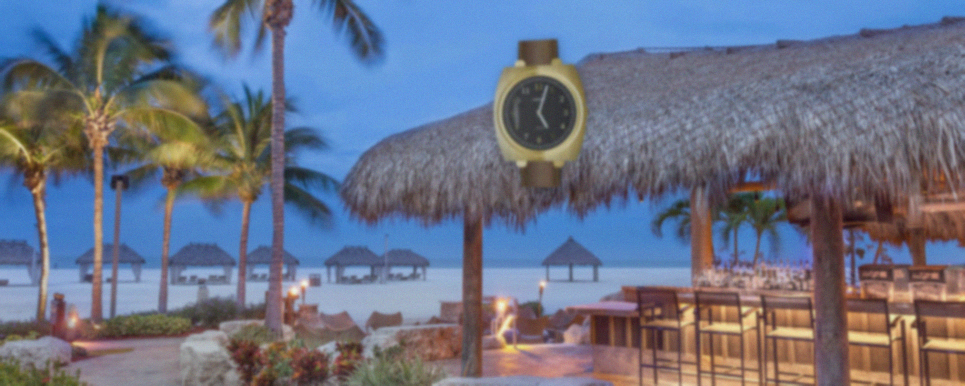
5h03
